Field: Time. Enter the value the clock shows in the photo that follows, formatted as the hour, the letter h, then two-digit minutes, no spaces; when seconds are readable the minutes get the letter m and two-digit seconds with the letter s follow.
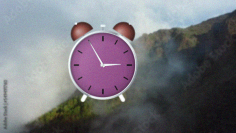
2h55
